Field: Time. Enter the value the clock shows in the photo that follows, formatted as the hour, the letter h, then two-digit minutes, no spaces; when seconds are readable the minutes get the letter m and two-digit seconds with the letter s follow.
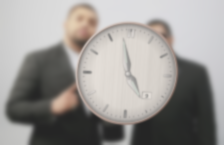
4h58
